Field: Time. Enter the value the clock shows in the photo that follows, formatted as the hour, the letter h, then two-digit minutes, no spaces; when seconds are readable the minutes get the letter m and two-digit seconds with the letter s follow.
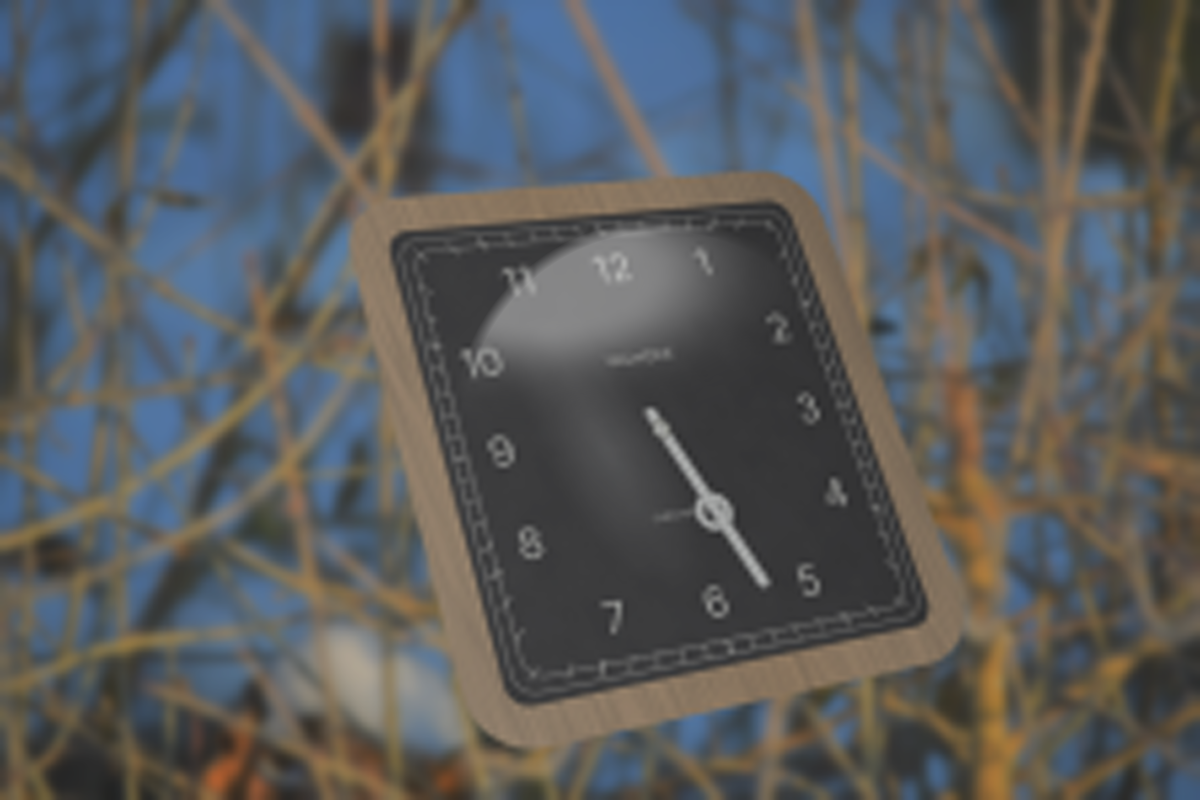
5h27
